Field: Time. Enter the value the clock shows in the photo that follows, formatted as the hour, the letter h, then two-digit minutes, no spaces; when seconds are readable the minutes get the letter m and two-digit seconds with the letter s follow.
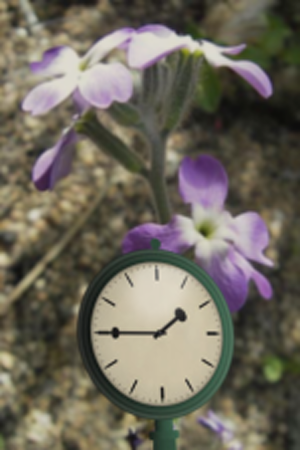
1h45
